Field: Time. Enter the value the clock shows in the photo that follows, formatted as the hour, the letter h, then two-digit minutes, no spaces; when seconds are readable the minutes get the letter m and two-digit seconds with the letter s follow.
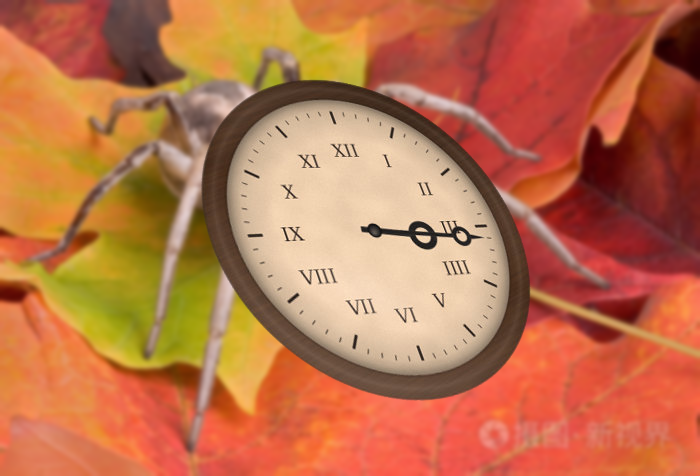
3h16
